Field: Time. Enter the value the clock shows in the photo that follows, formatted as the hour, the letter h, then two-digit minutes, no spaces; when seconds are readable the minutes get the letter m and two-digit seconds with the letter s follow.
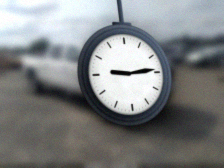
9h14
